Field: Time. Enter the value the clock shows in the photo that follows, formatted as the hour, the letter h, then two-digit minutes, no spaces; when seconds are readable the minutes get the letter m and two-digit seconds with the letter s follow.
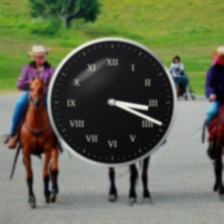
3h19
